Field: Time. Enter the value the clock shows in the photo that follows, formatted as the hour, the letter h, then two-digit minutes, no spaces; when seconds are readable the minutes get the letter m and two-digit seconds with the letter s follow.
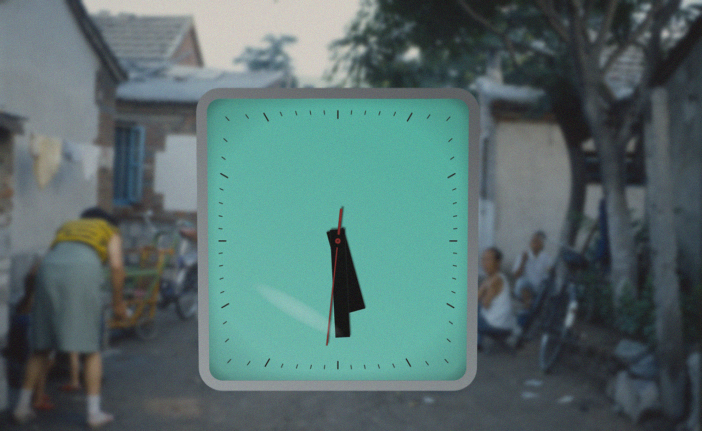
5h29m31s
